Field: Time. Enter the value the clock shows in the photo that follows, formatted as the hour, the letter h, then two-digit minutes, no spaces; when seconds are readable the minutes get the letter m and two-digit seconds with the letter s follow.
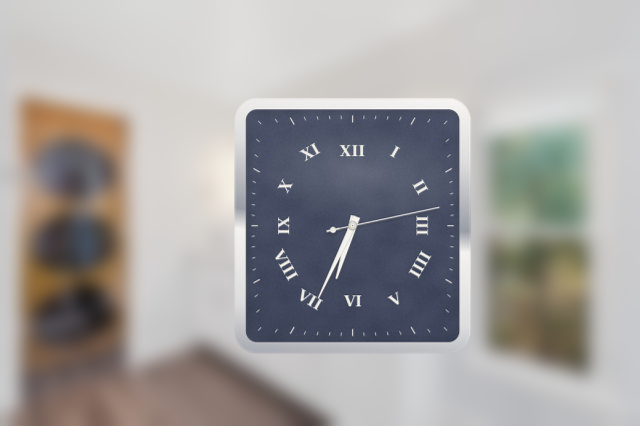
6h34m13s
